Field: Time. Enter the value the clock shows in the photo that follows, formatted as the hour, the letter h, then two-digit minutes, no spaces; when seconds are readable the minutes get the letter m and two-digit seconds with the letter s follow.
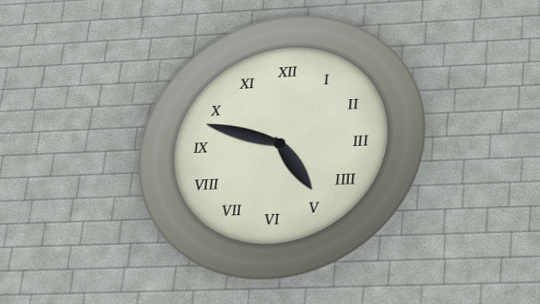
4h48
